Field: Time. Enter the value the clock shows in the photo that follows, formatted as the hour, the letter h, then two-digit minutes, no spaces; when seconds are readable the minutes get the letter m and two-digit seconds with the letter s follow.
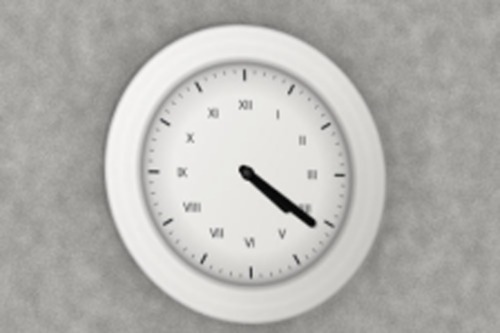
4h21
